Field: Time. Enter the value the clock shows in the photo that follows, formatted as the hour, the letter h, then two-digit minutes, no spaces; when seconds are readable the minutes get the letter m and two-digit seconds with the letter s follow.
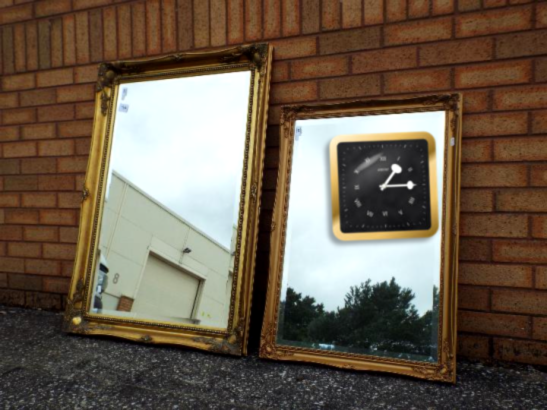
1h15
